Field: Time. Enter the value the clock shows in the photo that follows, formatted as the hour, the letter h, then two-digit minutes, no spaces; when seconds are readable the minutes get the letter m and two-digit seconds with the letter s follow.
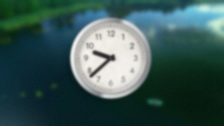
9h38
